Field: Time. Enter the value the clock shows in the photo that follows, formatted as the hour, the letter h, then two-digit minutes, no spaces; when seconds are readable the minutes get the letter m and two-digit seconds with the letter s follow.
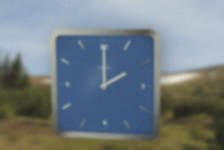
2h00
